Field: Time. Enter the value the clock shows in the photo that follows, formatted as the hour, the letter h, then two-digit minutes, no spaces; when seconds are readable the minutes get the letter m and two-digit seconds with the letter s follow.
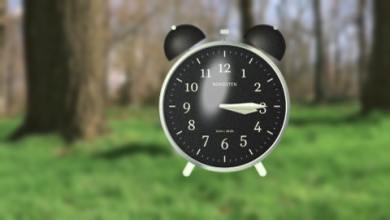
3h15
